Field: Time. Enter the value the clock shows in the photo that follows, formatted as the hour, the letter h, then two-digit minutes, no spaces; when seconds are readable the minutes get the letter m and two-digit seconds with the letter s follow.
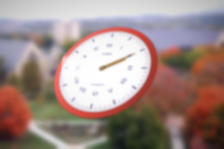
2h10
